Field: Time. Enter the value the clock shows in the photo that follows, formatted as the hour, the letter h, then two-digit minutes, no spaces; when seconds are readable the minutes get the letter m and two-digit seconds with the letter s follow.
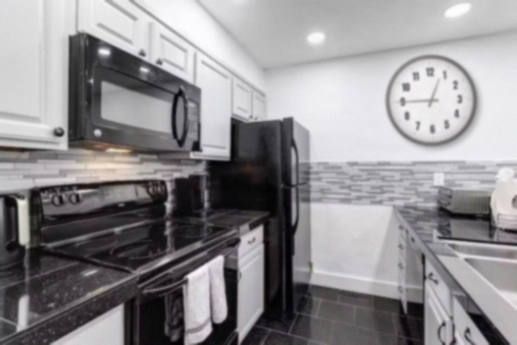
12h45
